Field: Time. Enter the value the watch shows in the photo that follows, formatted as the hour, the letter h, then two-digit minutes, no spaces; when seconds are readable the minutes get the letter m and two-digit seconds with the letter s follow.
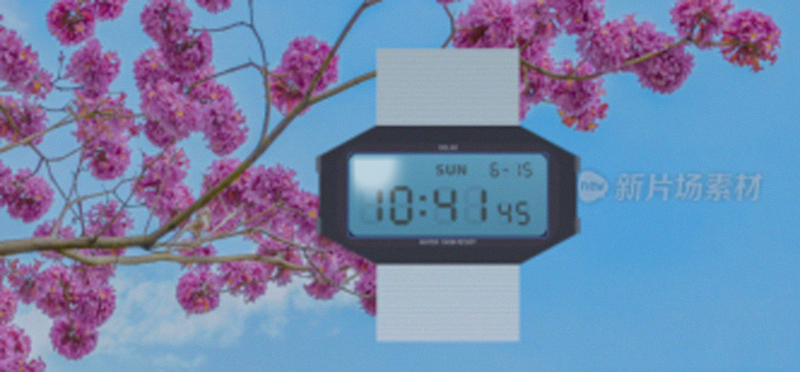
10h41m45s
